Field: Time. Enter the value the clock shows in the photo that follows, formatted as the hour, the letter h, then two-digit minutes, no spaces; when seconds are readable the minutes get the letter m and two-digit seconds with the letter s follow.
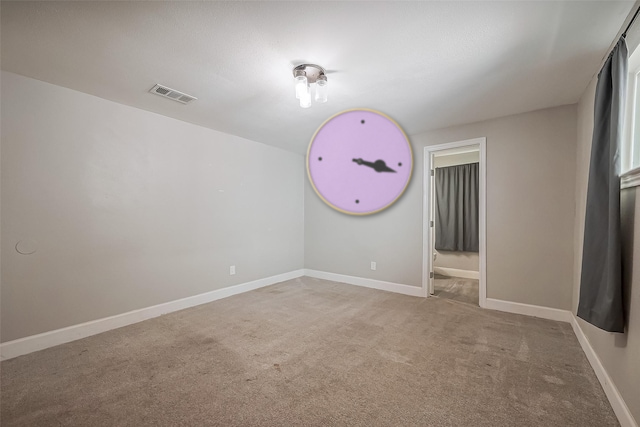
3h17
